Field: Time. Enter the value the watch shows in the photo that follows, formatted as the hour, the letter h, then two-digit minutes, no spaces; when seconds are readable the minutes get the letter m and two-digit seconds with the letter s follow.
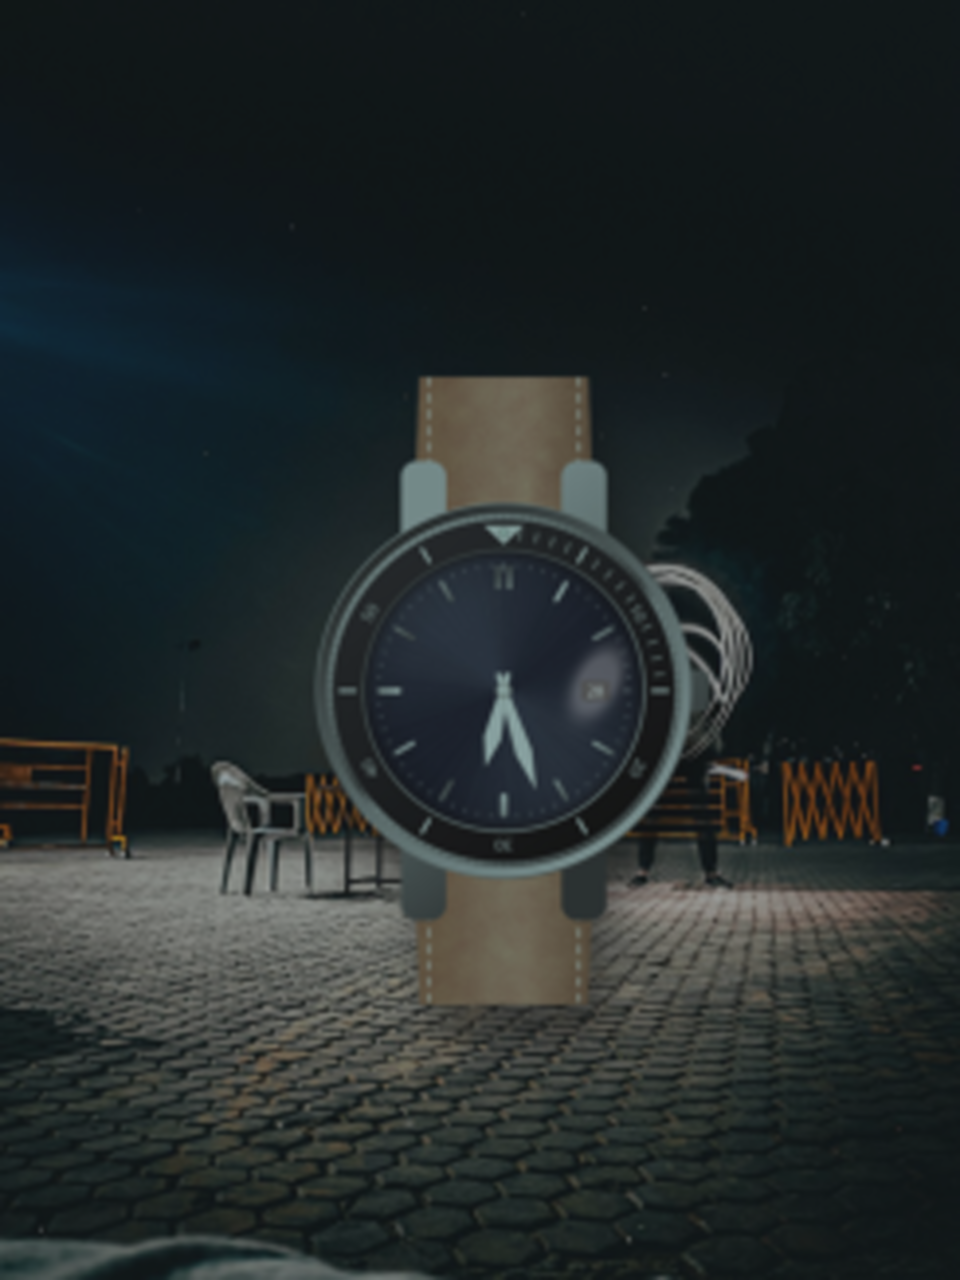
6h27
